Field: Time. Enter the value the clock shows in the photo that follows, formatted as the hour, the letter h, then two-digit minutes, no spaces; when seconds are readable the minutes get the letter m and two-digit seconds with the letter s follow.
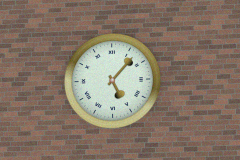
5h07
